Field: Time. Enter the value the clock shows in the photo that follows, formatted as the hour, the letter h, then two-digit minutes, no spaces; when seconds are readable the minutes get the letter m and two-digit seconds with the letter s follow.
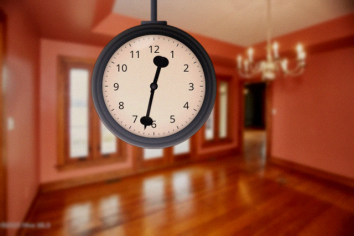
12h32
